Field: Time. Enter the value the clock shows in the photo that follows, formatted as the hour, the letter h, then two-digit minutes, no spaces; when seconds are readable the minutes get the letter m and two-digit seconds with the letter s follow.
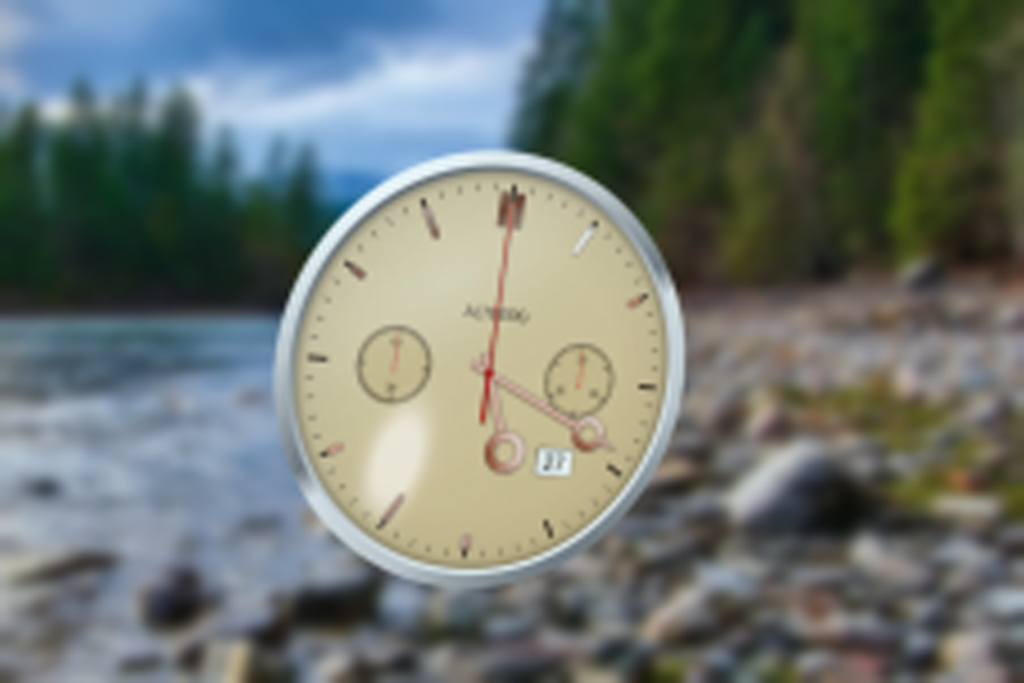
5h19
